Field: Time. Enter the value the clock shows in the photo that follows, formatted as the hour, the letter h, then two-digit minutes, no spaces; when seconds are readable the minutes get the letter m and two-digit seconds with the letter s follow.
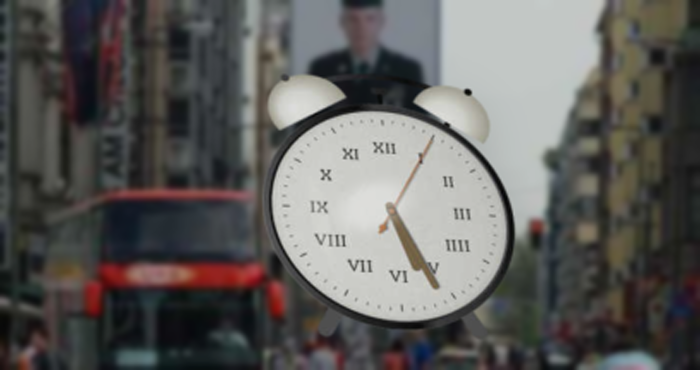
5h26m05s
